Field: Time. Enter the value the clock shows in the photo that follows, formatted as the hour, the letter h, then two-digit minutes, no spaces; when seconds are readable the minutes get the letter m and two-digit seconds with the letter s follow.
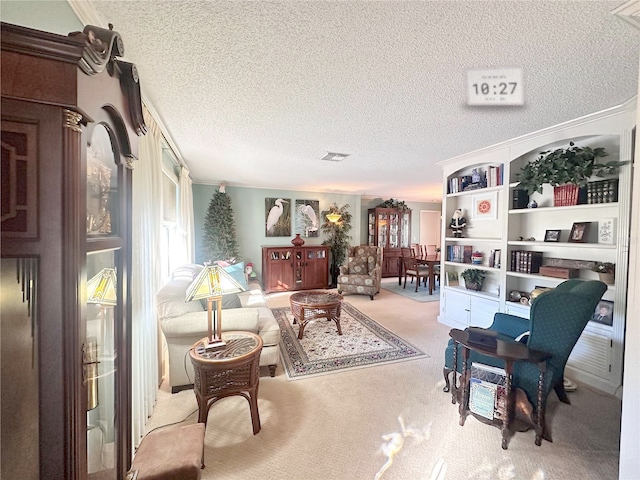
10h27
